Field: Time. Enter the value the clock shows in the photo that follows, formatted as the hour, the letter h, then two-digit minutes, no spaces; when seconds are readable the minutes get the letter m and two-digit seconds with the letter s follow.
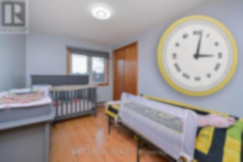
3h02
